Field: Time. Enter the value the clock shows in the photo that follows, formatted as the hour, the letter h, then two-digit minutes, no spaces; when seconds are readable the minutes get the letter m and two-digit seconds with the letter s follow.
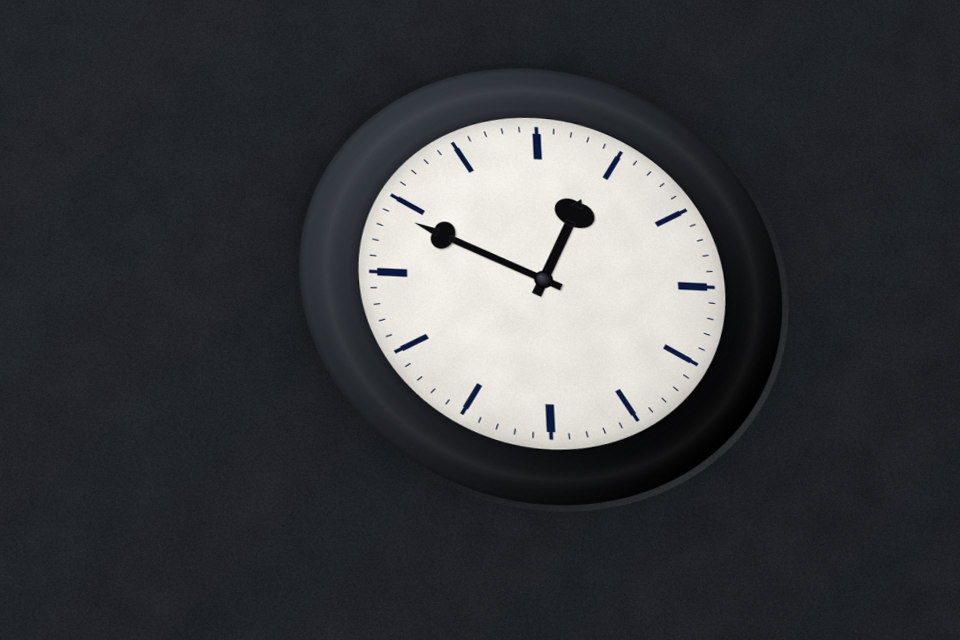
12h49
